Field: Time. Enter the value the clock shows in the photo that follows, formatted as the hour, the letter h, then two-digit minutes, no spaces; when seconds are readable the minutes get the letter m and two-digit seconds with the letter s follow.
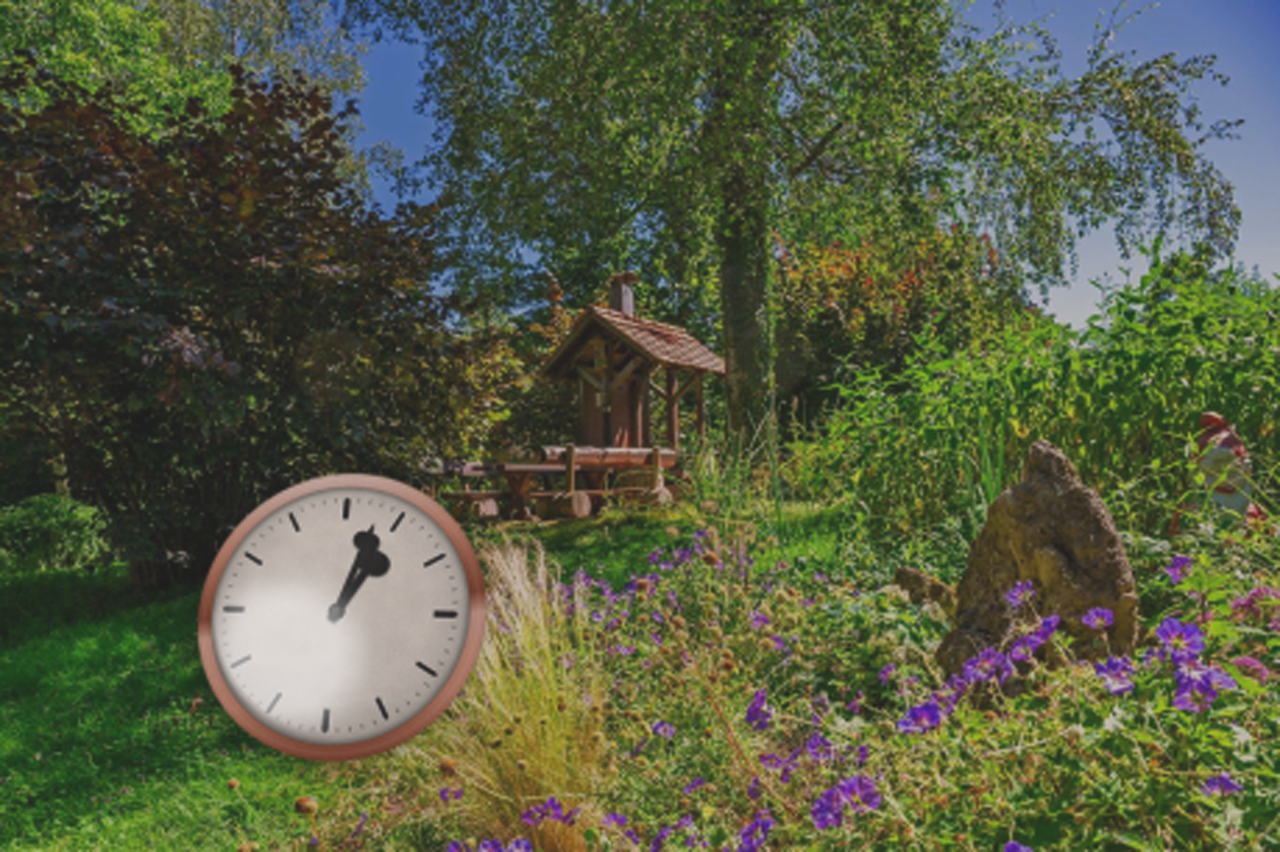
1h03
